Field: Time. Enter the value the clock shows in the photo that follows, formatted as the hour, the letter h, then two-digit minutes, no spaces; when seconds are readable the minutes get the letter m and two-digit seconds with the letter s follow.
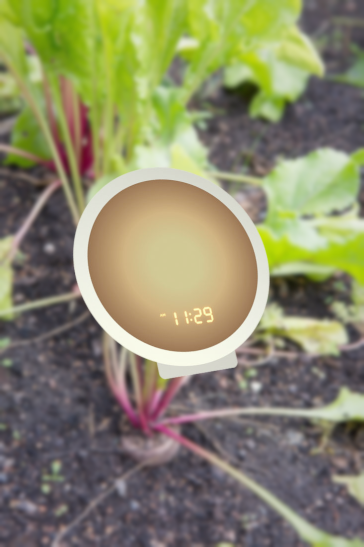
11h29
